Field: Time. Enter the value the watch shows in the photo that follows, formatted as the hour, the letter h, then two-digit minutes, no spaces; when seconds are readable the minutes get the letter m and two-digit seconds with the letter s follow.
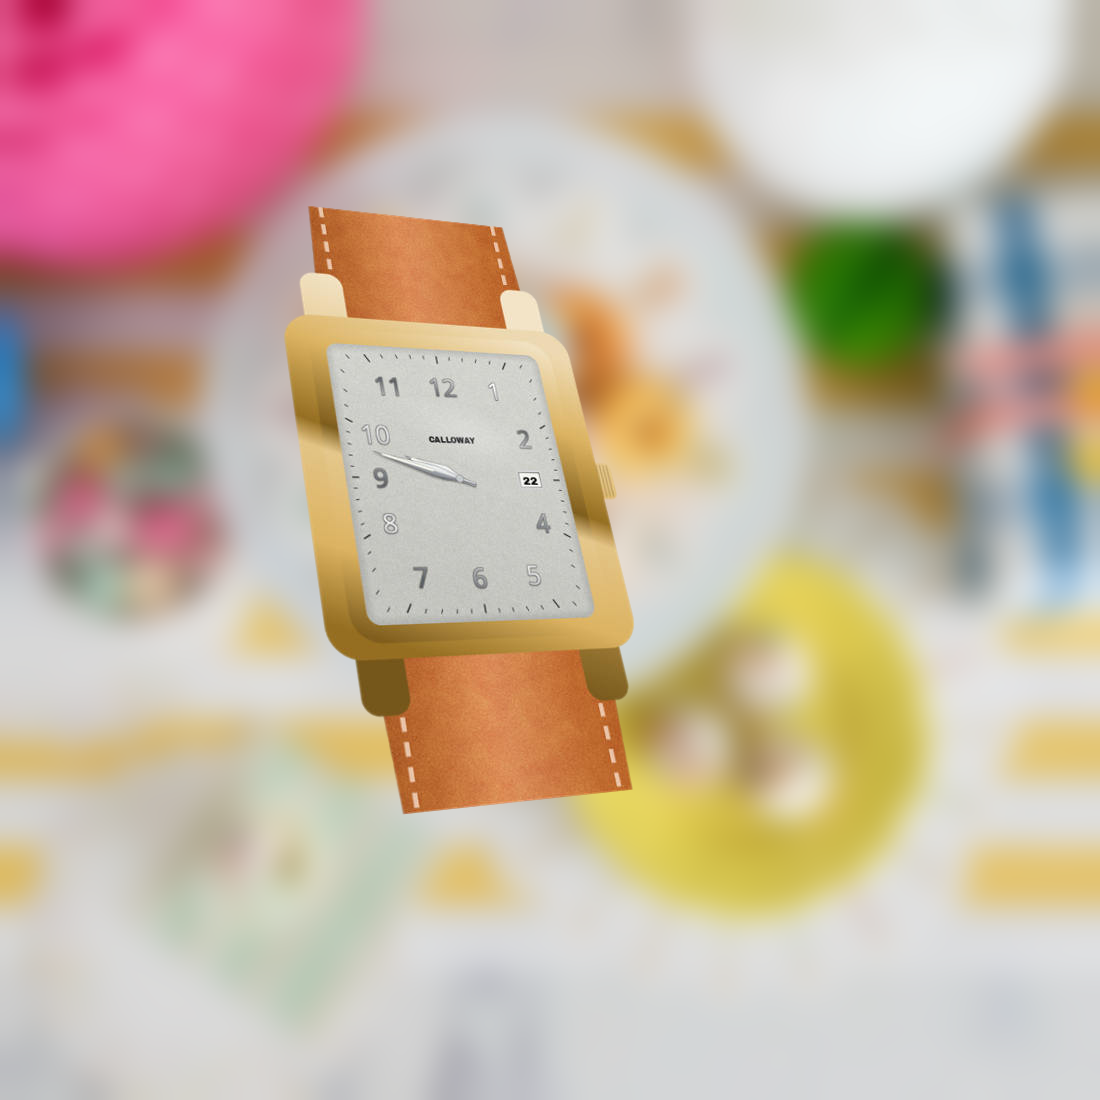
9h48
